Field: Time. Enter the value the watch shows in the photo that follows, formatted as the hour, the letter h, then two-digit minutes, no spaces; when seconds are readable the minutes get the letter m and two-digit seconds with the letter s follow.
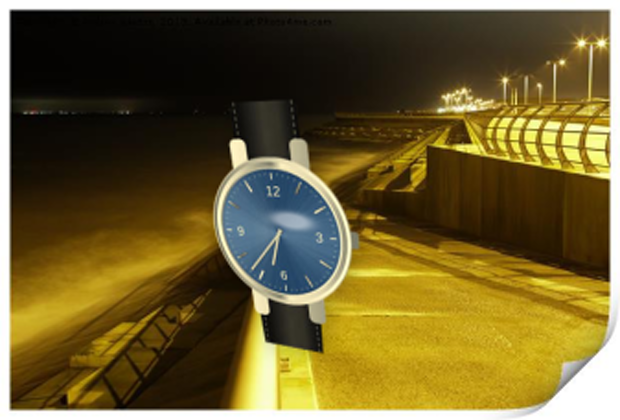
6h37
